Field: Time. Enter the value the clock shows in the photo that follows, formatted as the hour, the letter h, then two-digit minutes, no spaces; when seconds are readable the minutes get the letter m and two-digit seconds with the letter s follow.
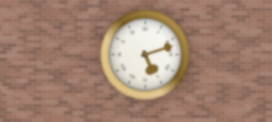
5h12
